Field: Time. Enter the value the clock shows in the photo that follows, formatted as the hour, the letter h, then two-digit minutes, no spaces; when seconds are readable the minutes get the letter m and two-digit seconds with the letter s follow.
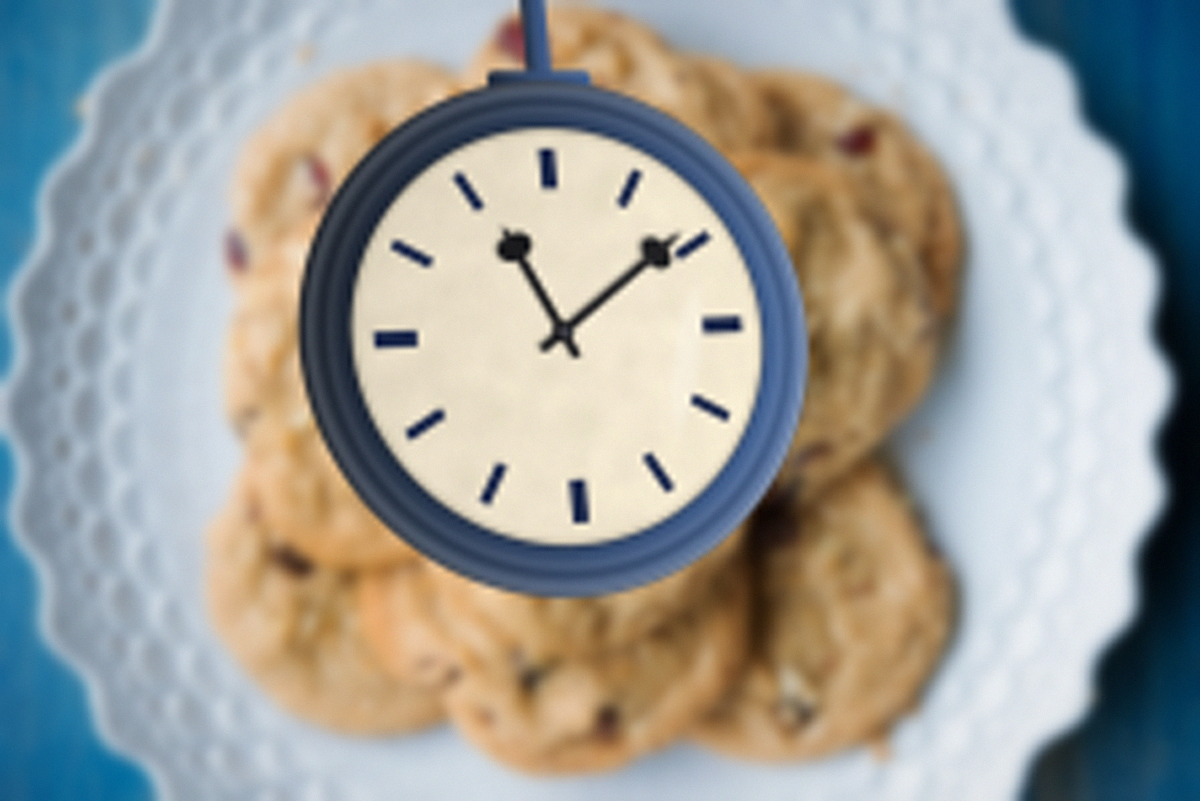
11h09
